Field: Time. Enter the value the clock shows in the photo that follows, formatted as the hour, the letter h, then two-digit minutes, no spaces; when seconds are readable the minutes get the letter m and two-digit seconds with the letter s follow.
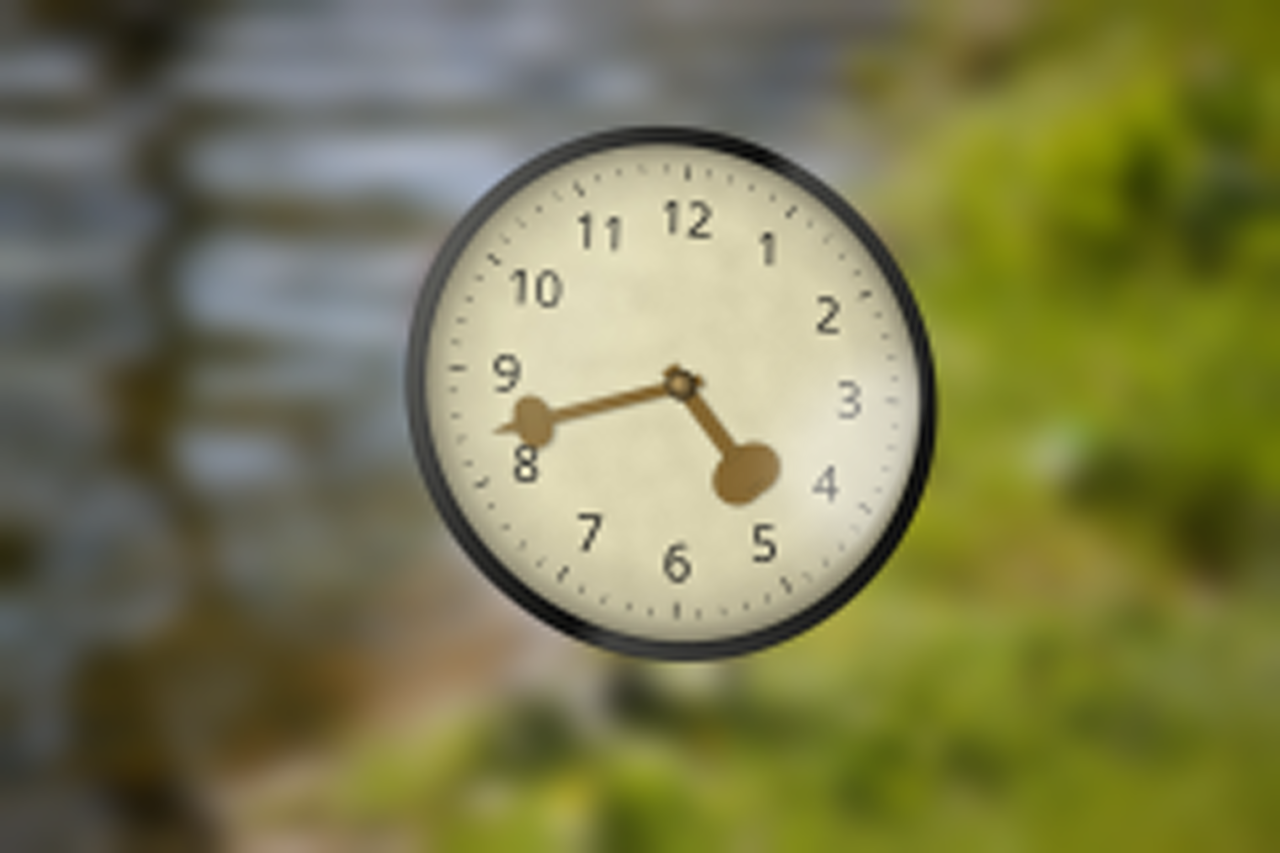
4h42
